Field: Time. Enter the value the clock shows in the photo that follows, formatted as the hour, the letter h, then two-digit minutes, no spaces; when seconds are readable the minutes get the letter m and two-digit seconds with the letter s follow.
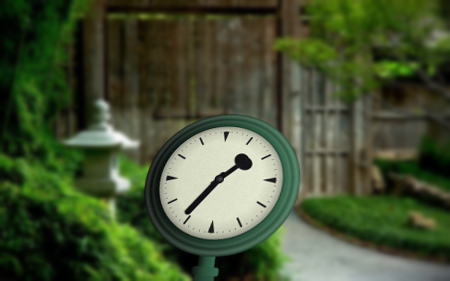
1h36
